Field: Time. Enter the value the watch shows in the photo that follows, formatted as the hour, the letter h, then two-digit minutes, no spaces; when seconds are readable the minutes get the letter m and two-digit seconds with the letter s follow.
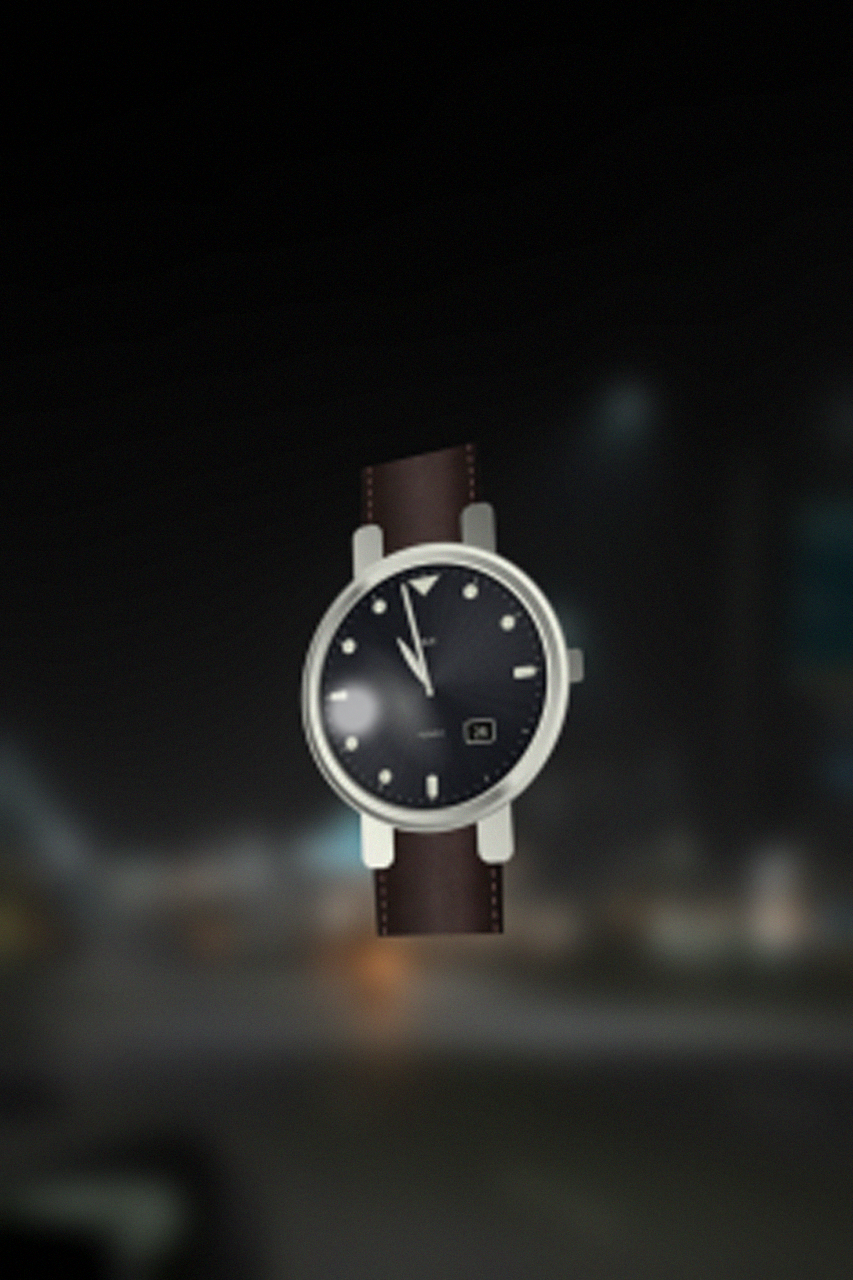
10h58
